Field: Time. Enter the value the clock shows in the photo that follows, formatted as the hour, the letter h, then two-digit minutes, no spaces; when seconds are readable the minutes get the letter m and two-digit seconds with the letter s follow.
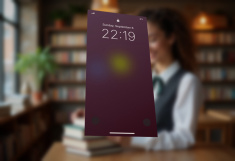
22h19
